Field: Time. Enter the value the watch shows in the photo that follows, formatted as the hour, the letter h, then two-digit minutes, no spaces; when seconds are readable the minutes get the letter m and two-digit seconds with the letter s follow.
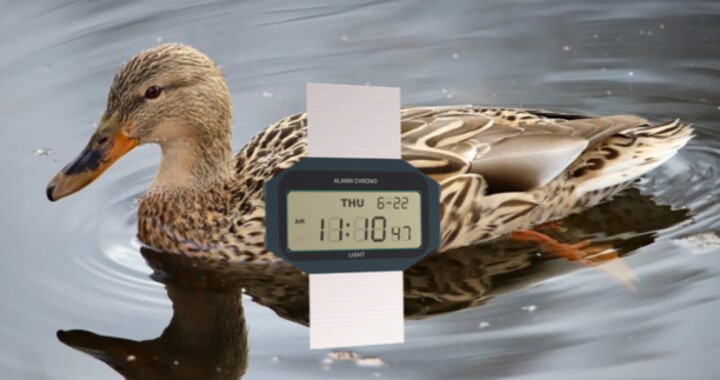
11h10m47s
